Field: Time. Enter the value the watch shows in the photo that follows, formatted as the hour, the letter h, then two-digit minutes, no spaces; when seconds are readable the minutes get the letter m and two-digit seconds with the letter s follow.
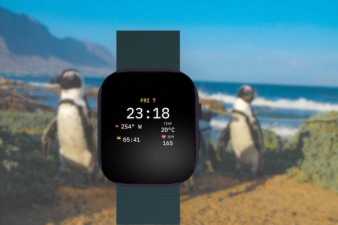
23h18
